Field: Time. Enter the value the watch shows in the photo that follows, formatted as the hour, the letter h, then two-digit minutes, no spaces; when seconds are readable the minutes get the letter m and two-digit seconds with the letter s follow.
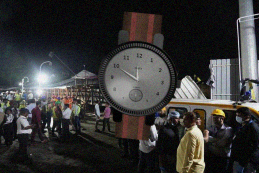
11h50
